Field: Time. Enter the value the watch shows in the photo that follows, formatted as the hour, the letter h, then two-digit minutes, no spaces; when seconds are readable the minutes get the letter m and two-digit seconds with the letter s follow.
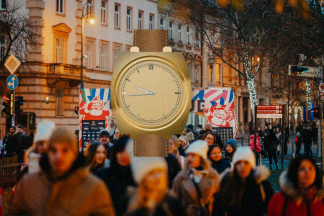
9h44
